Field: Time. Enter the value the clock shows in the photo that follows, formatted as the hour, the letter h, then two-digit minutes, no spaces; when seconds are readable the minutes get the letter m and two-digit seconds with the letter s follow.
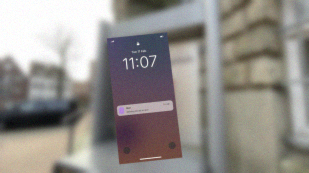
11h07
